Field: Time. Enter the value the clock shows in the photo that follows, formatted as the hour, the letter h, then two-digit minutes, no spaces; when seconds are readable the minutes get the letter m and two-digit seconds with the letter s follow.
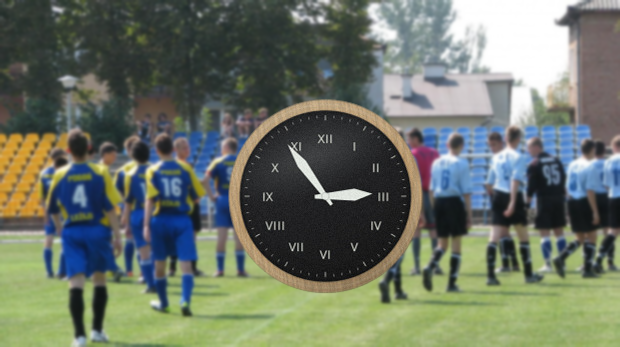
2h54
